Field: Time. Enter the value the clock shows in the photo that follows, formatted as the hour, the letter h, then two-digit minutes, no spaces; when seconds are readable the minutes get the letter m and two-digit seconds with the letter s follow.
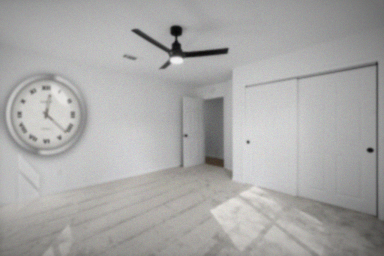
12h22
